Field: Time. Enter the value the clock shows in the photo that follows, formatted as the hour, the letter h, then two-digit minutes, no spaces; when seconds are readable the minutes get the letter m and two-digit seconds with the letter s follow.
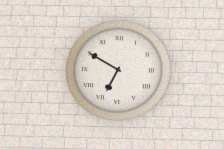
6h50
